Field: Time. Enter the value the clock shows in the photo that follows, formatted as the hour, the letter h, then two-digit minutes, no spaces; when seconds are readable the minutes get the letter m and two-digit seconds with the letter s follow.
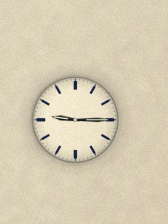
9h15
